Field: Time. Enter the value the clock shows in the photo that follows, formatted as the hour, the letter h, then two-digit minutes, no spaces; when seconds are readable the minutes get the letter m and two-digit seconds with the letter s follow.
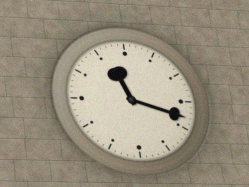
11h18
